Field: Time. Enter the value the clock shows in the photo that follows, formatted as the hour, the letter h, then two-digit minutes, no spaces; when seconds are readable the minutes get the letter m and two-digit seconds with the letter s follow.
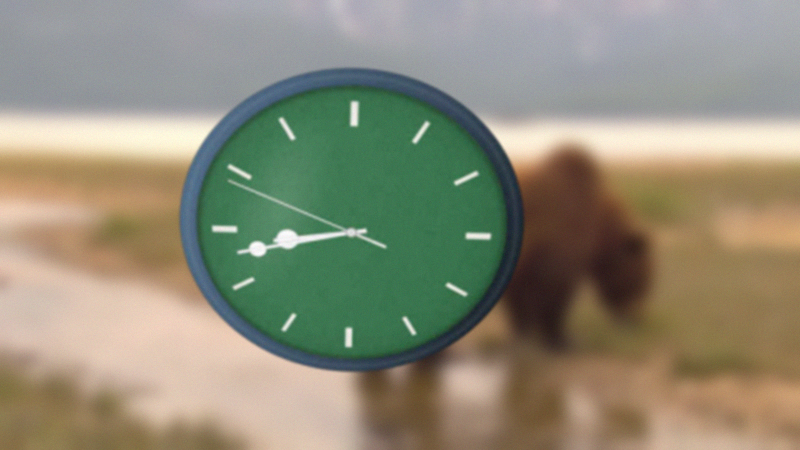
8h42m49s
